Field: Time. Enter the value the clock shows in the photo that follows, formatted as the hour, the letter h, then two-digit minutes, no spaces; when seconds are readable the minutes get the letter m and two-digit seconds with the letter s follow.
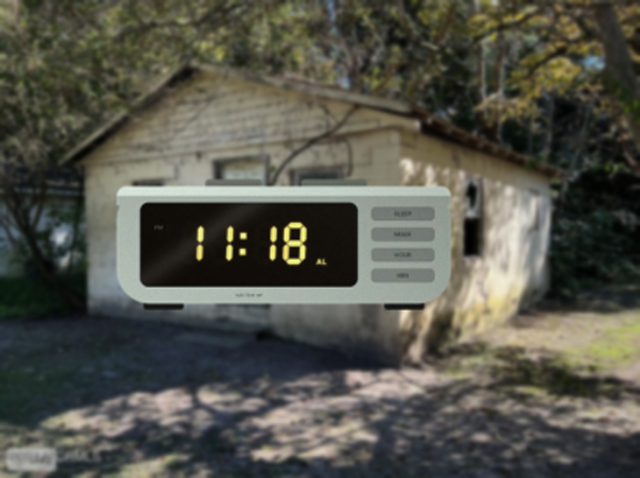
11h18
